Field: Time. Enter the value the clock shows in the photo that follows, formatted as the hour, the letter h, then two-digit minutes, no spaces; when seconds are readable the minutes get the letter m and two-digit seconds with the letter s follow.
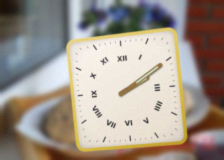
2h10
